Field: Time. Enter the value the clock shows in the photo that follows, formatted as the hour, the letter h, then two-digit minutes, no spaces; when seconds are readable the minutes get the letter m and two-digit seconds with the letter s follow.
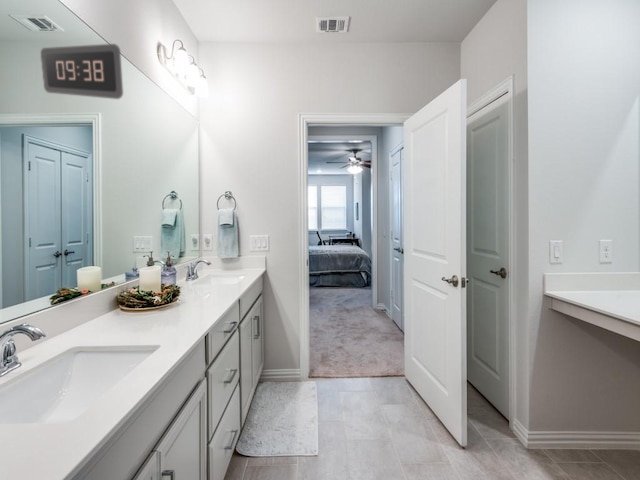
9h38
